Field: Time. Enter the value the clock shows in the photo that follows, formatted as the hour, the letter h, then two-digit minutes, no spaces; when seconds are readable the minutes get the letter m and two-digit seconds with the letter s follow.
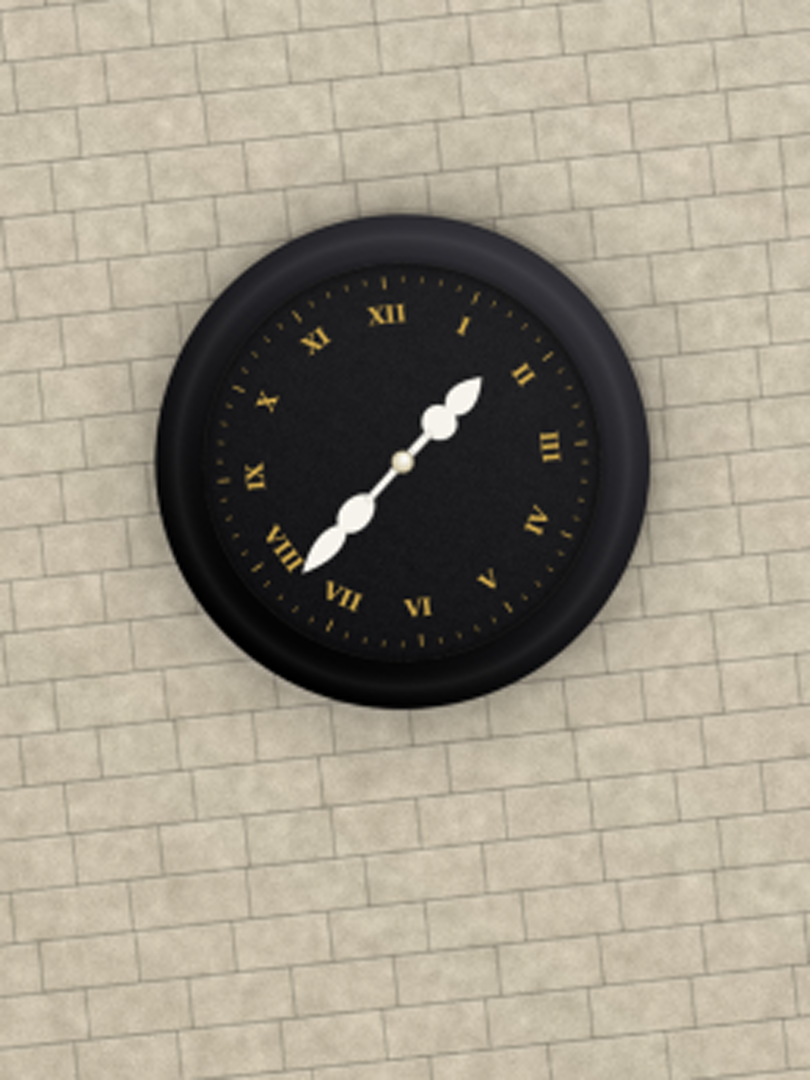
1h38
